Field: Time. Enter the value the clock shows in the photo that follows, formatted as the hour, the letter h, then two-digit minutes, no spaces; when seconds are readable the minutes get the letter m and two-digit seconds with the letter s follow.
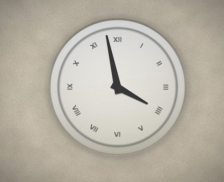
3h58
